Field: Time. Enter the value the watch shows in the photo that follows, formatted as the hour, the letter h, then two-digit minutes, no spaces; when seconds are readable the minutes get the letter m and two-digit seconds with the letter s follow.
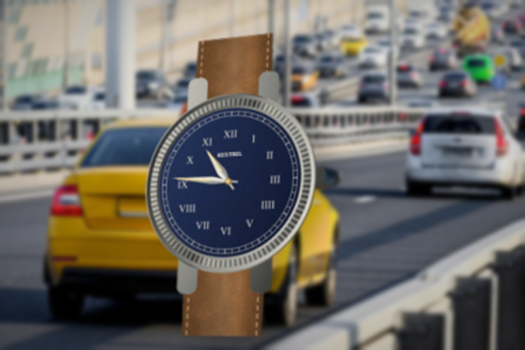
10h46
